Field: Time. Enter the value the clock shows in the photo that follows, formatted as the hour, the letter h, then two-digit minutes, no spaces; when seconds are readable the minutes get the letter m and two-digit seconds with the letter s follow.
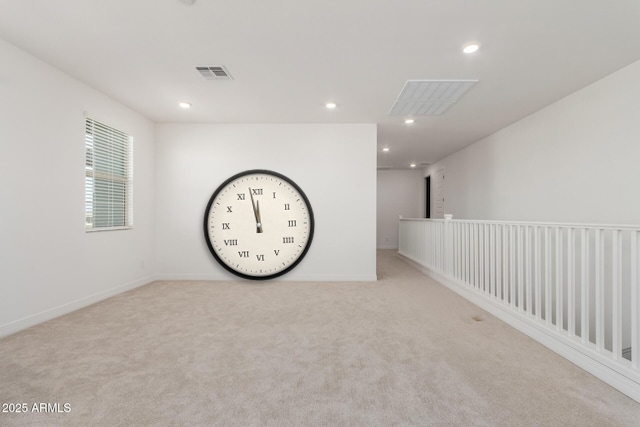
11h58
